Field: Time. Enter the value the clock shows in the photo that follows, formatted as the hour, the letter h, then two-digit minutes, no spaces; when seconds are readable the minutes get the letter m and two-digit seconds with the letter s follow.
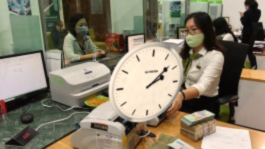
2h08
